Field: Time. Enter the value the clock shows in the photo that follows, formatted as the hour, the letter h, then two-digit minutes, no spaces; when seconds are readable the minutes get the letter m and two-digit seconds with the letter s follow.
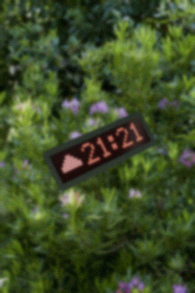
21h21
